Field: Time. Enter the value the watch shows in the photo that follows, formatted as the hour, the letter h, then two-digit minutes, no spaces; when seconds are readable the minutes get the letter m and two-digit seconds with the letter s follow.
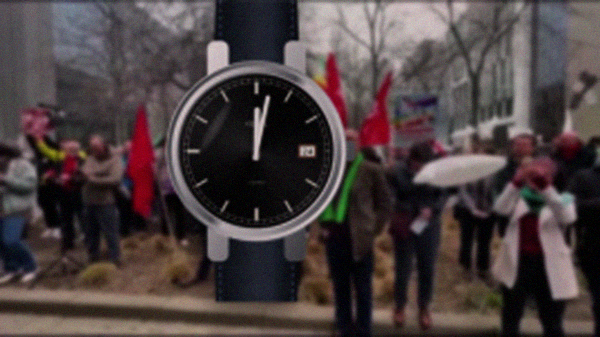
12h02
